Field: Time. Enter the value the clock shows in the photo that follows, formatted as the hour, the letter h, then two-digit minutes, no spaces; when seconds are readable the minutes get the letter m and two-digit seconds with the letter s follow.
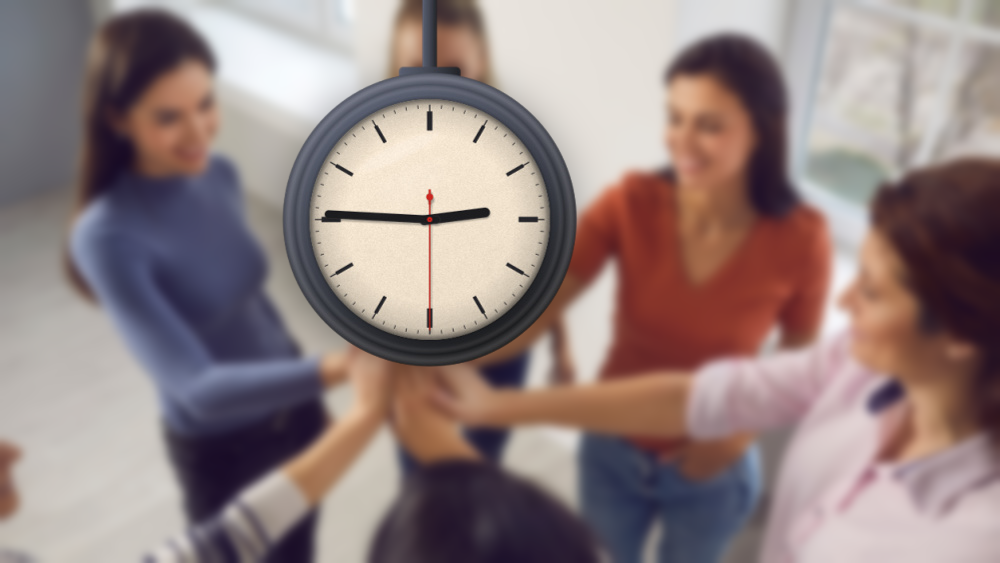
2h45m30s
